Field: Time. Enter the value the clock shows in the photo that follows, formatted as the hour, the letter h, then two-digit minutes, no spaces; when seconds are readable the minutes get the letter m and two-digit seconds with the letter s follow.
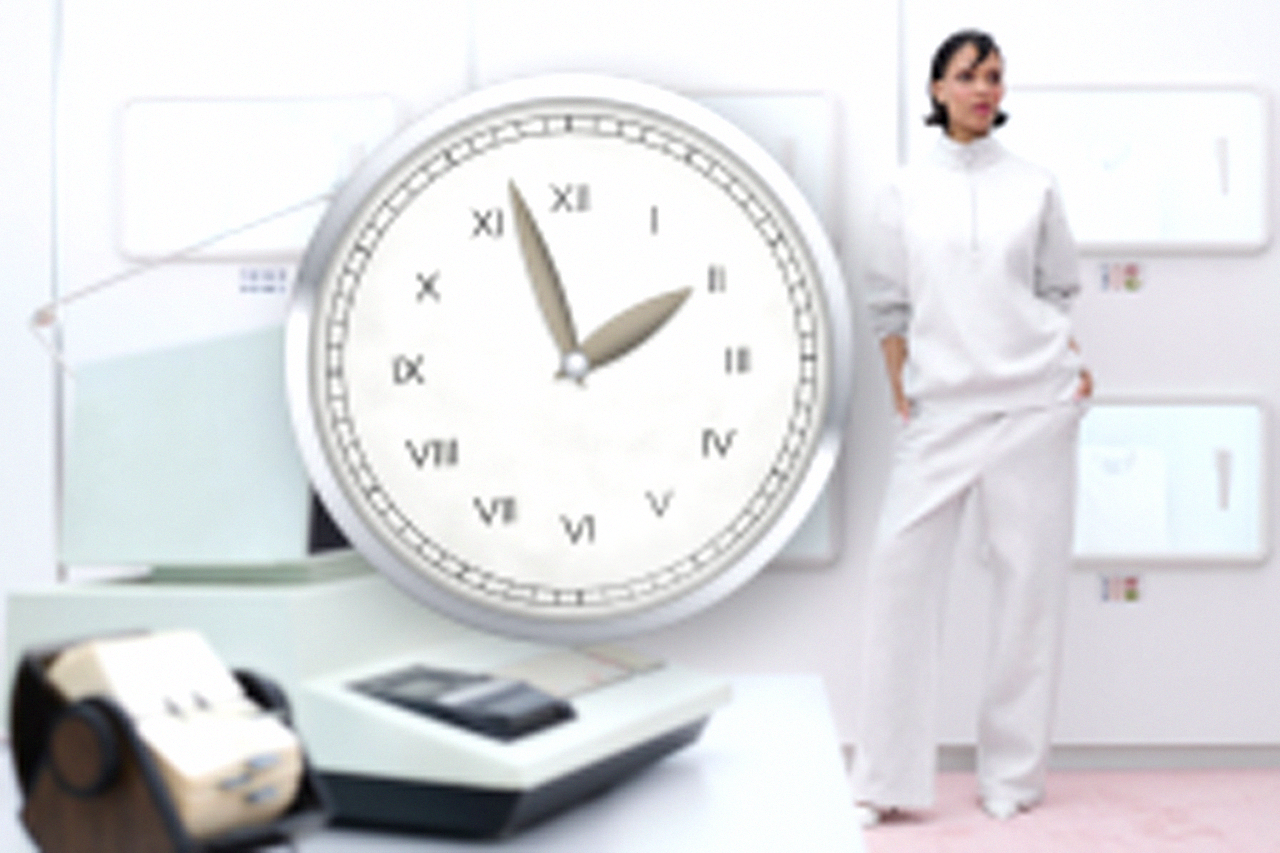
1h57
